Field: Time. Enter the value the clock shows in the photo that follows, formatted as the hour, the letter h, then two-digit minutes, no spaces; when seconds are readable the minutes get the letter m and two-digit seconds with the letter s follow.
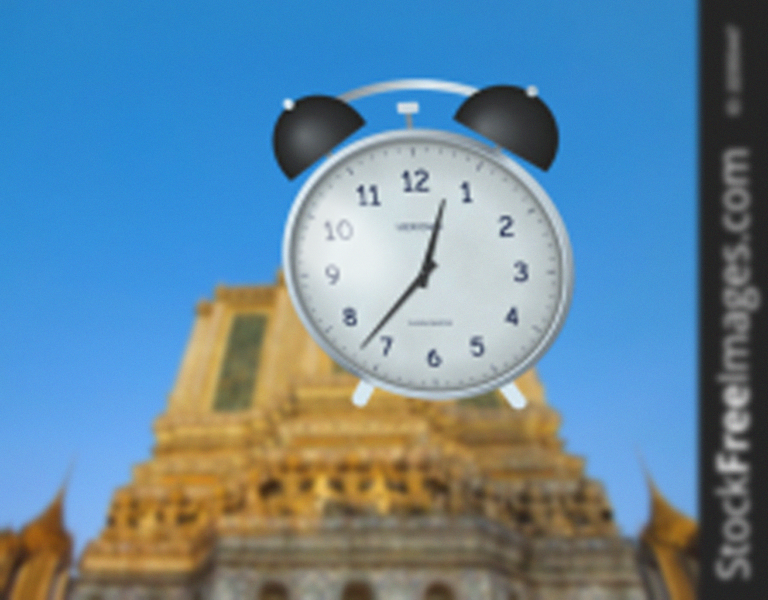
12h37
